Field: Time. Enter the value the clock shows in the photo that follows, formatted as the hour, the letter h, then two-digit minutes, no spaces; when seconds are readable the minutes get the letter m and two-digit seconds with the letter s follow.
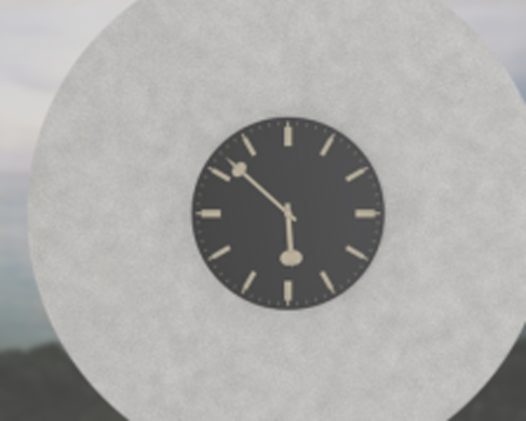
5h52
